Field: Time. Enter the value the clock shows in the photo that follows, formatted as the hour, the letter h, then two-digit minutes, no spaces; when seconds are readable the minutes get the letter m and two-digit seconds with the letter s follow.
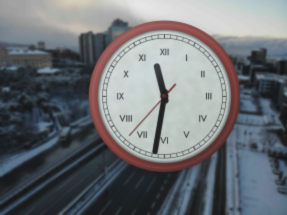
11h31m37s
